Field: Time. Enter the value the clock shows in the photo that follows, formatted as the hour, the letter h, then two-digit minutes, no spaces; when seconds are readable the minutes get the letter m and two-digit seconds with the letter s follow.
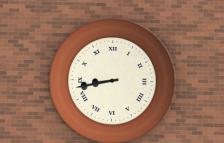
8h43
